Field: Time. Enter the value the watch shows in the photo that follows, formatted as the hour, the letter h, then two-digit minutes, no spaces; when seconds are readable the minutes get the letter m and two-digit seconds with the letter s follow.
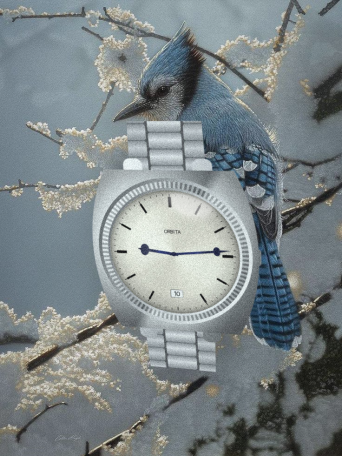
9h14
